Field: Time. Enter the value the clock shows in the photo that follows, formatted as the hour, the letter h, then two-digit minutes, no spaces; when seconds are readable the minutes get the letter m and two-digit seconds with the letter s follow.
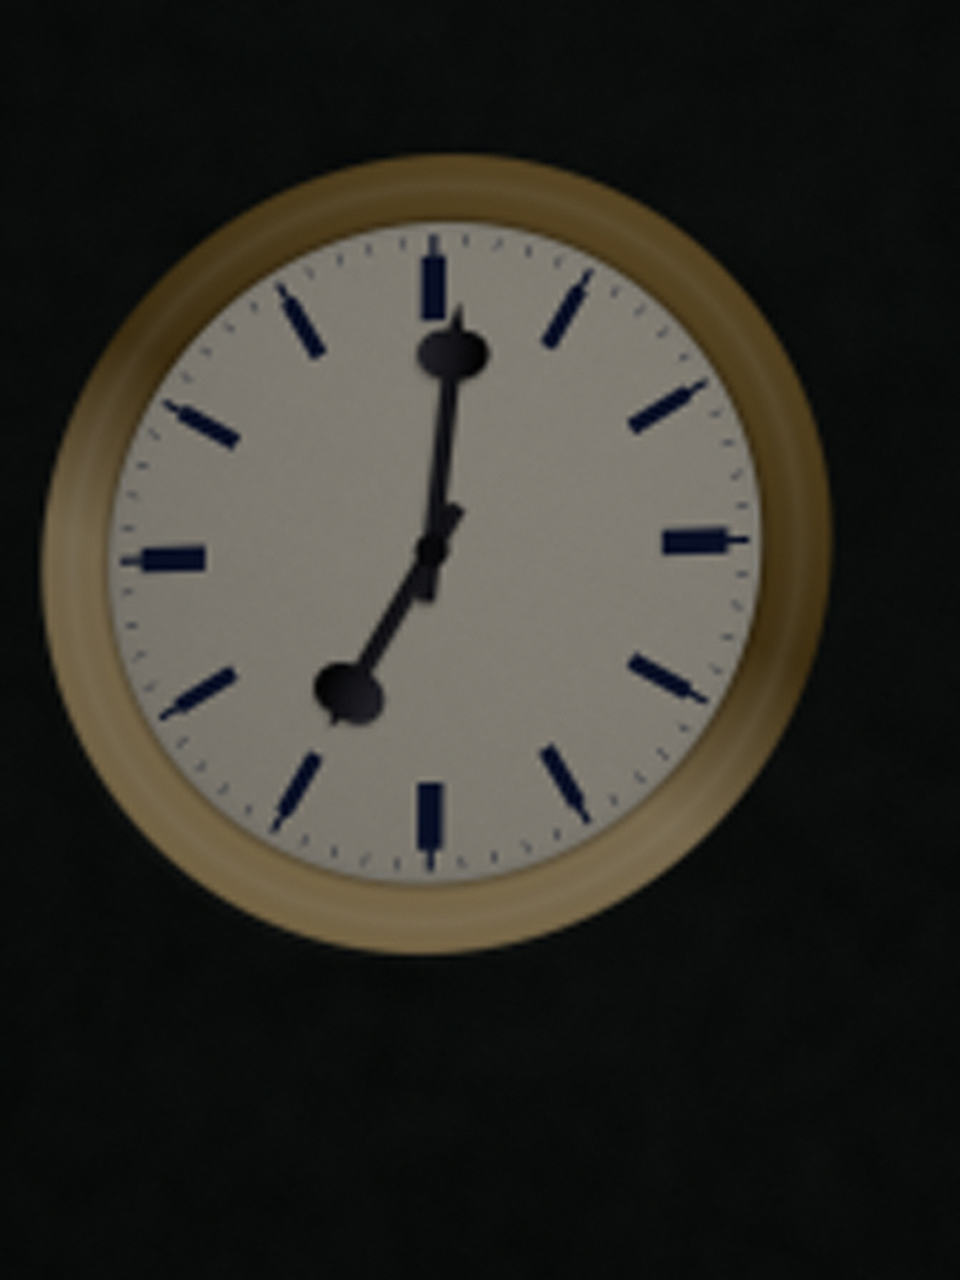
7h01
